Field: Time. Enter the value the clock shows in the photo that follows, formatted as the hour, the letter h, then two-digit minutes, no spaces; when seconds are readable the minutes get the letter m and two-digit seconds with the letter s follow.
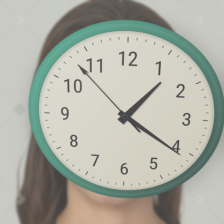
1h20m53s
